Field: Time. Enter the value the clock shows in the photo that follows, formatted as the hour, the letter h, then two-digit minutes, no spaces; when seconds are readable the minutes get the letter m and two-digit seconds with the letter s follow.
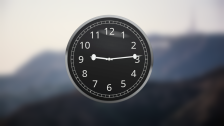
9h14
